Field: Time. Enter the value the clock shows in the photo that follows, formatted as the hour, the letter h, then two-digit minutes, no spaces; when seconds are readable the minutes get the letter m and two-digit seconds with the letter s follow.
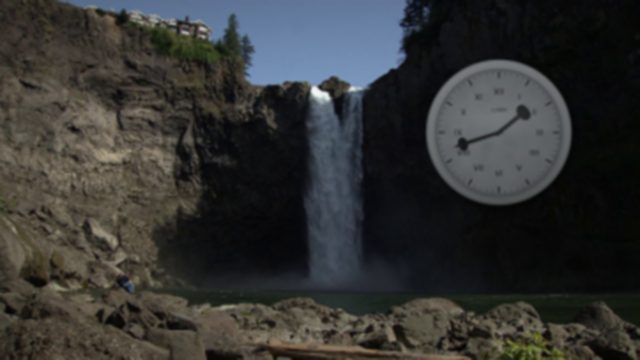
1h42
